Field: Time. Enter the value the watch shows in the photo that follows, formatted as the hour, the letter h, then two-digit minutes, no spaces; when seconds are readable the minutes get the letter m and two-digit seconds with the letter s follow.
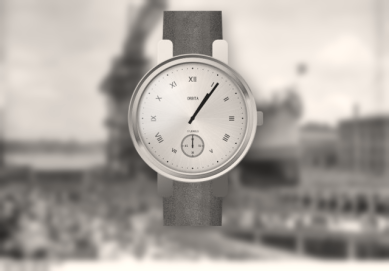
1h06
